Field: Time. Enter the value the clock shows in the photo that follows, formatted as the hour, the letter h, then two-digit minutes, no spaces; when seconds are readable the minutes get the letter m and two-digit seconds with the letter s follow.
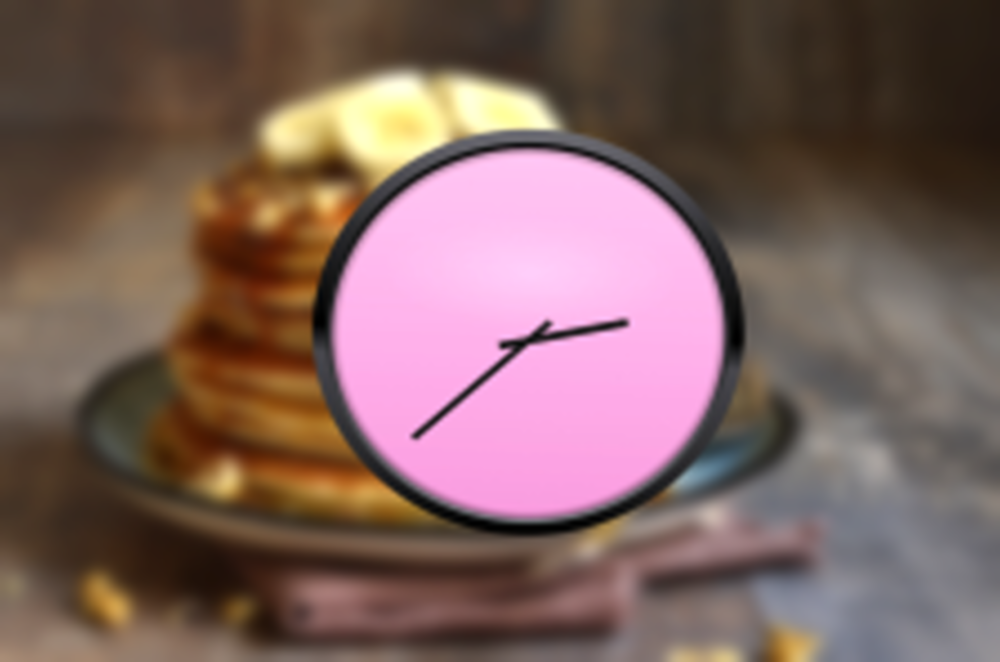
2h38
